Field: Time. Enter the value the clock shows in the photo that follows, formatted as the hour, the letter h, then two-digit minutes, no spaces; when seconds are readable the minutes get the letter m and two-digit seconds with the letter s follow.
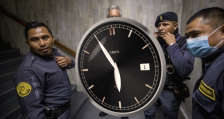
5h55
